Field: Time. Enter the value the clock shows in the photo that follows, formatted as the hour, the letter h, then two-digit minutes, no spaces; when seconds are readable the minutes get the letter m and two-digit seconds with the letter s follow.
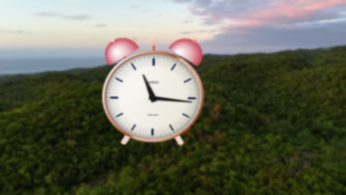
11h16
